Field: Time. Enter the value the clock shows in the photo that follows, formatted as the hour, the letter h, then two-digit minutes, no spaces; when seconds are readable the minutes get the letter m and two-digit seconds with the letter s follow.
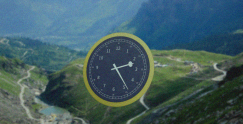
2h24
